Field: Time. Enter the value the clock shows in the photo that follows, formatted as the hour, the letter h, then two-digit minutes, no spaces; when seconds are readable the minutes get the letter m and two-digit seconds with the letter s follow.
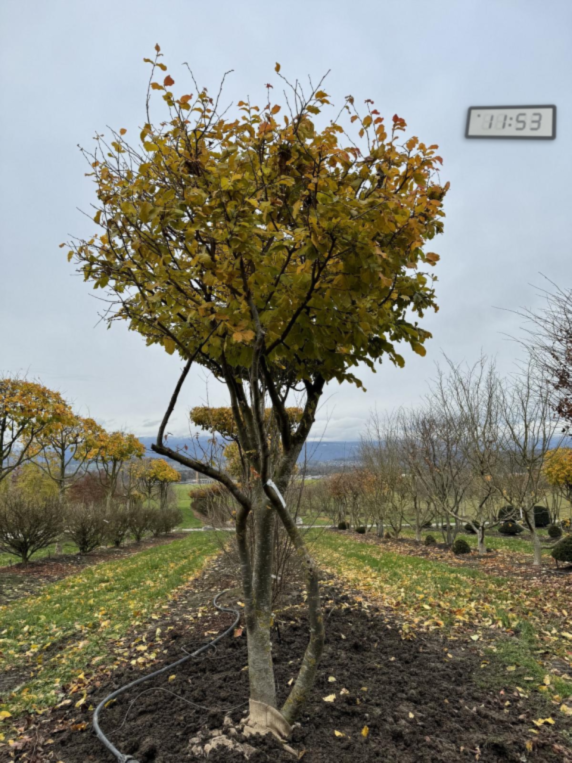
11h53
